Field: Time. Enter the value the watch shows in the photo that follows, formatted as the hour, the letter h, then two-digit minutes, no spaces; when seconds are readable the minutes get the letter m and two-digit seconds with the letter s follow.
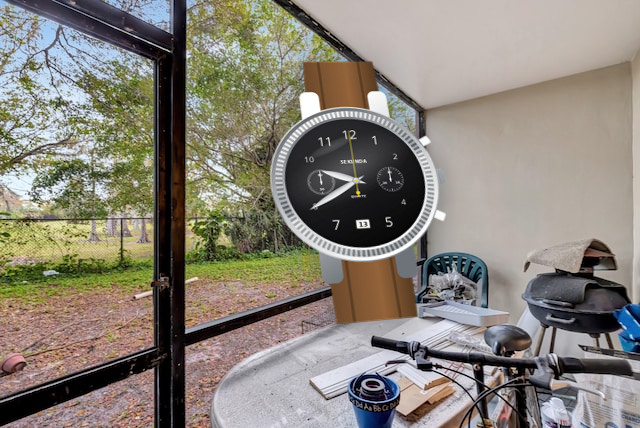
9h40
